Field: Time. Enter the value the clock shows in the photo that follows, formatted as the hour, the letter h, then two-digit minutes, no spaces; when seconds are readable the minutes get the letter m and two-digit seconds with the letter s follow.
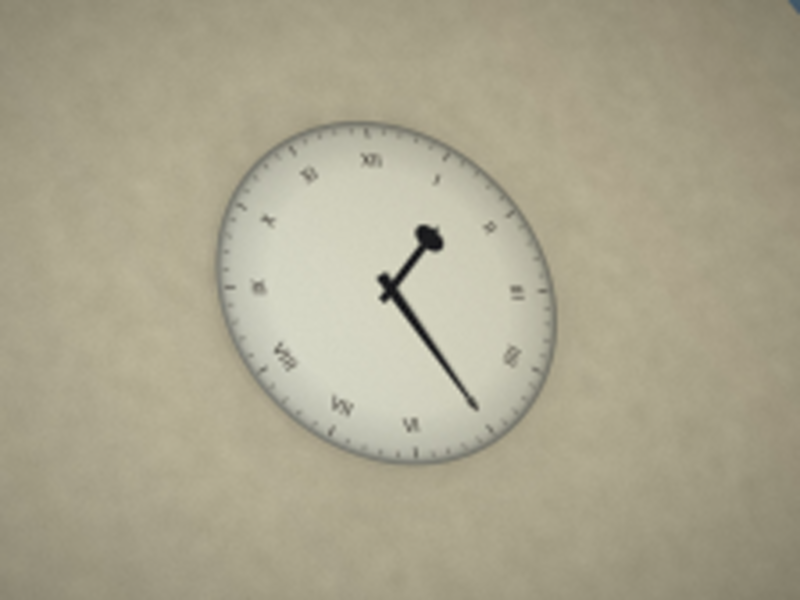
1h25
